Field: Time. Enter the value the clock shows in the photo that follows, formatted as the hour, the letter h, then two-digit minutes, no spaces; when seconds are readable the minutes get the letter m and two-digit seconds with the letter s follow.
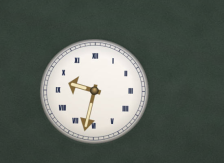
9h32
